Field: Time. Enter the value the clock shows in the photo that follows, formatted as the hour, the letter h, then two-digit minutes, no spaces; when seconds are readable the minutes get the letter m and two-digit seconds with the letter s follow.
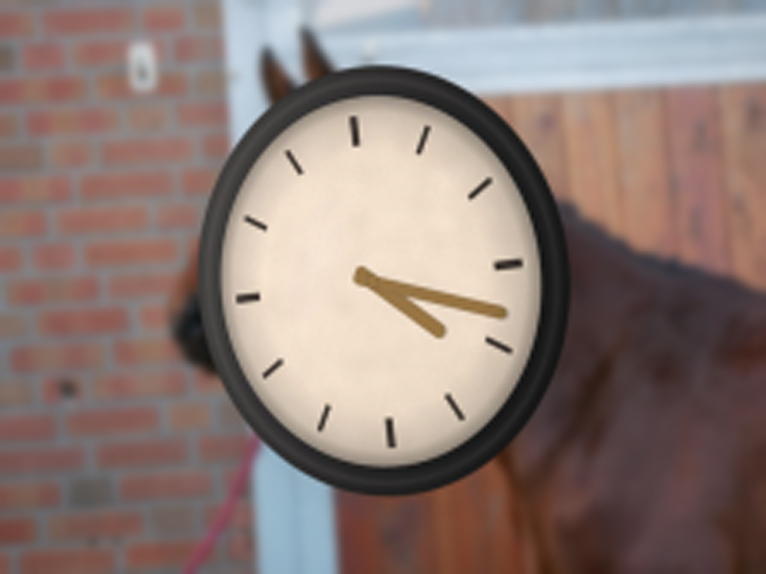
4h18
